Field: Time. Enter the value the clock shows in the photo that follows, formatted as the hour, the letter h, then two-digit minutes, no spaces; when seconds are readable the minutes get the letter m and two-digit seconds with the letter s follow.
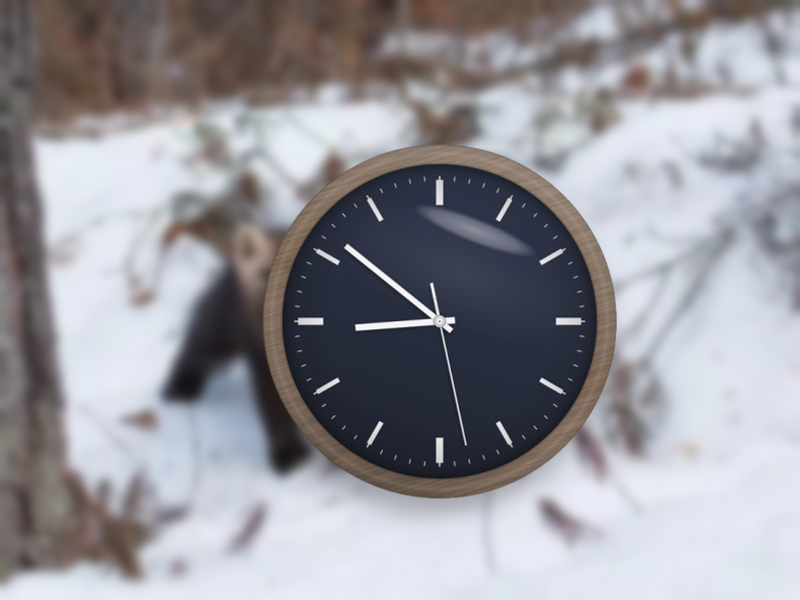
8h51m28s
